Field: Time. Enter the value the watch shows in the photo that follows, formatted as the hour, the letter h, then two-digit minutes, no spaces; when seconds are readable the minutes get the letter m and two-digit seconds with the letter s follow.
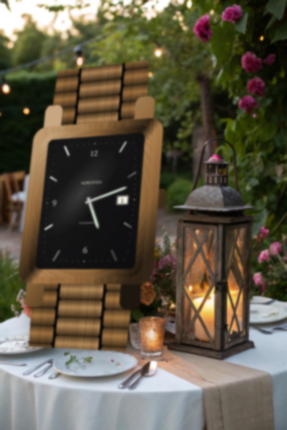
5h12
